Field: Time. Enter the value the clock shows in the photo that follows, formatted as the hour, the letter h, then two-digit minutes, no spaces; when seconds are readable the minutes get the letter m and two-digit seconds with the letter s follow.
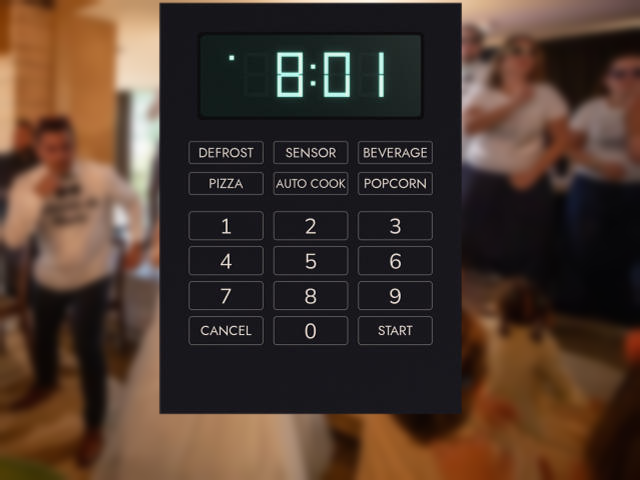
8h01
